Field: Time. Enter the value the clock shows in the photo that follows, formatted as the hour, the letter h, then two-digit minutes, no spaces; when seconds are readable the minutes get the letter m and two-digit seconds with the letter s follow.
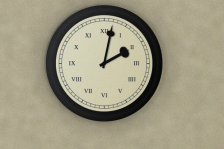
2h02
